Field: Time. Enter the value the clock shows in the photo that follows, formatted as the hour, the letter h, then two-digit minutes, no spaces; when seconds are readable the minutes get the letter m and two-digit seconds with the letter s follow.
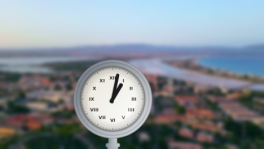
1h02
